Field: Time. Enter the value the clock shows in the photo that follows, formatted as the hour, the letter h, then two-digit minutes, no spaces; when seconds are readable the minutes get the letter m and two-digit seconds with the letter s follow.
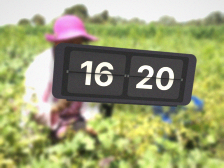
16h20
